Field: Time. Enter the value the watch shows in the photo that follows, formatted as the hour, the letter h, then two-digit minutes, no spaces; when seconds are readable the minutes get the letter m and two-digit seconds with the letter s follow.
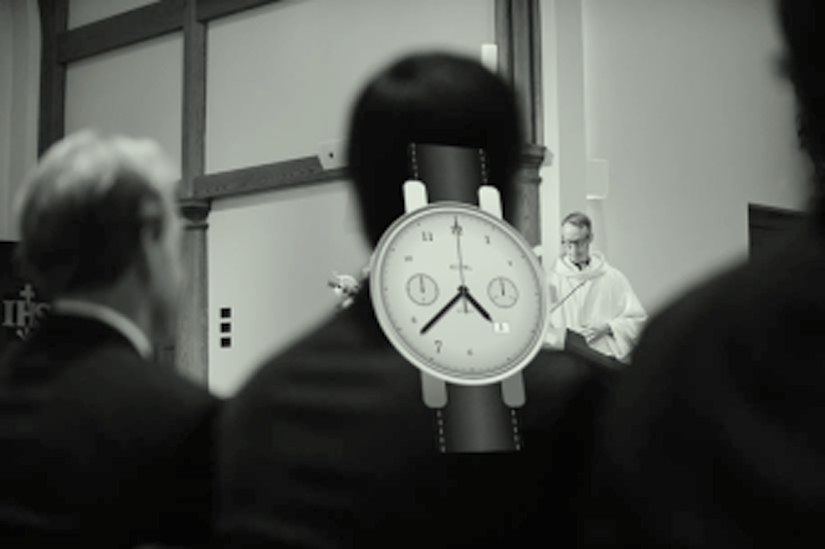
4h38
